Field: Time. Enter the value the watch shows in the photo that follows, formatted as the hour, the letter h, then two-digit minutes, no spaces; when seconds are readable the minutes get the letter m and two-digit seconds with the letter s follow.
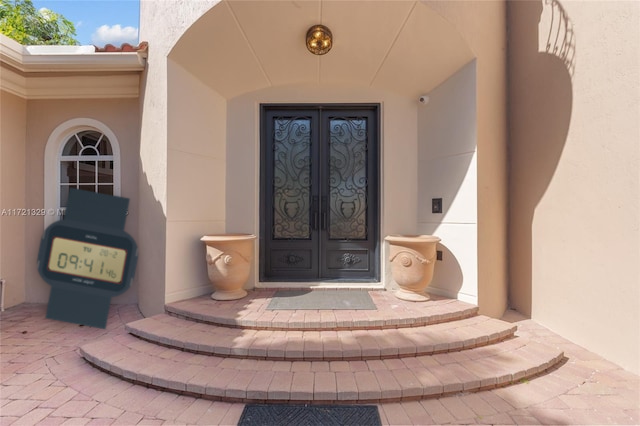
9h41
